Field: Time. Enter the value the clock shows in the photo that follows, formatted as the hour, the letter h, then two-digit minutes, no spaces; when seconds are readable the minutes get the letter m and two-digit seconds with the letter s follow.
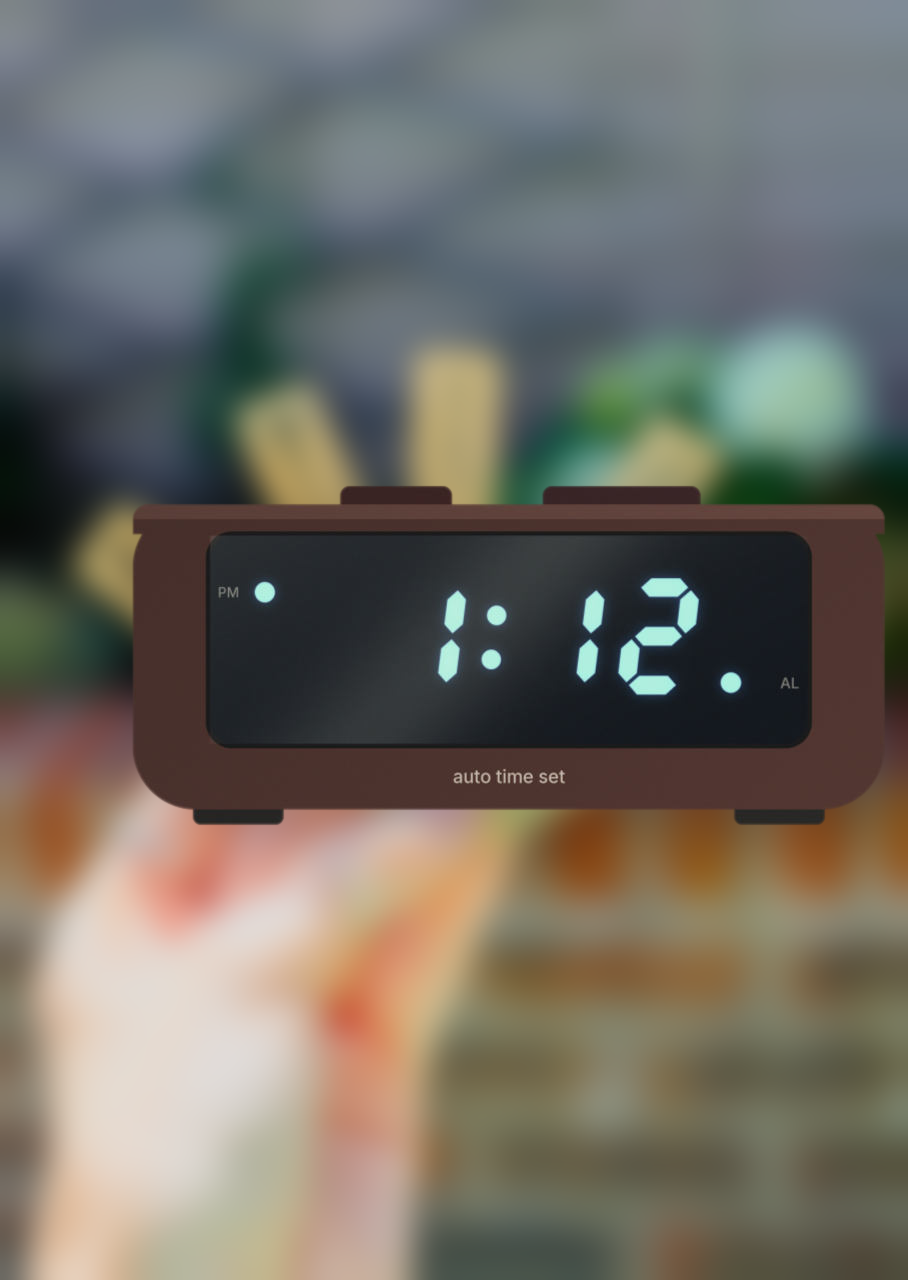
1h12
